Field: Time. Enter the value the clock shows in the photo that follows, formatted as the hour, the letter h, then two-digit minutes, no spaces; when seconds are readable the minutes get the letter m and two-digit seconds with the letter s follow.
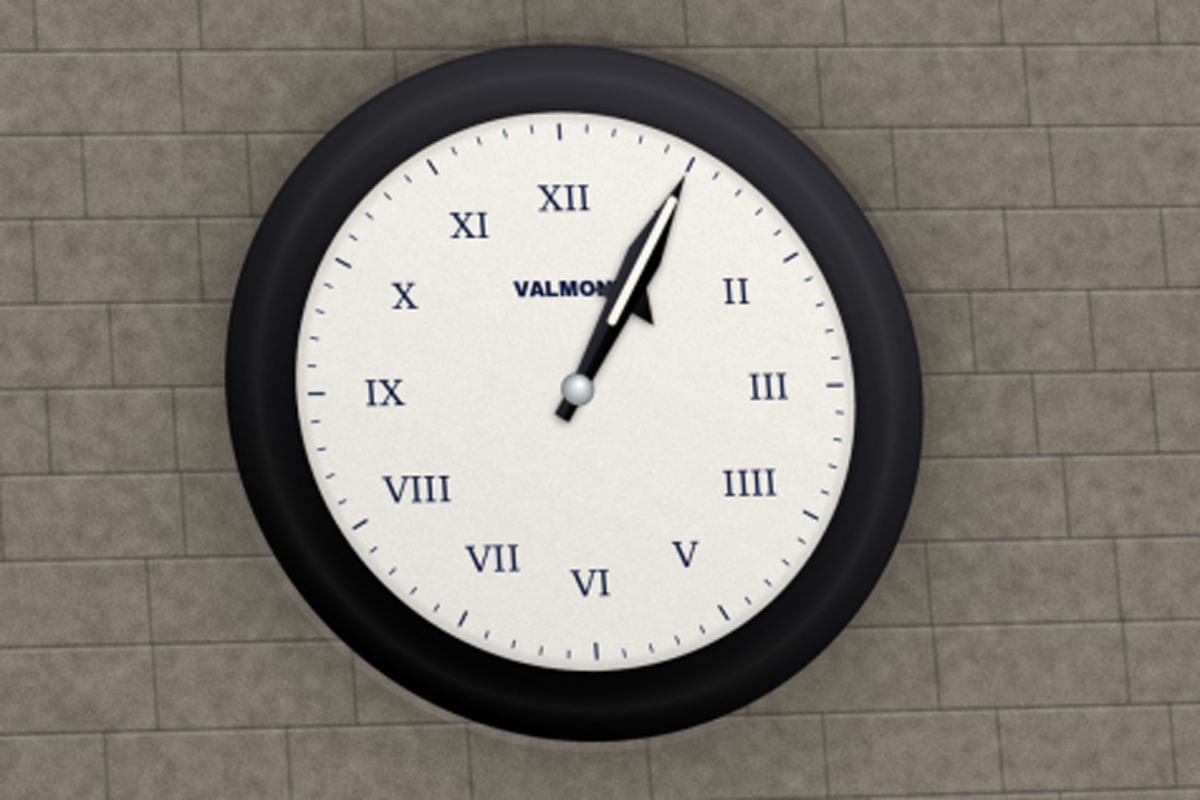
1h05
